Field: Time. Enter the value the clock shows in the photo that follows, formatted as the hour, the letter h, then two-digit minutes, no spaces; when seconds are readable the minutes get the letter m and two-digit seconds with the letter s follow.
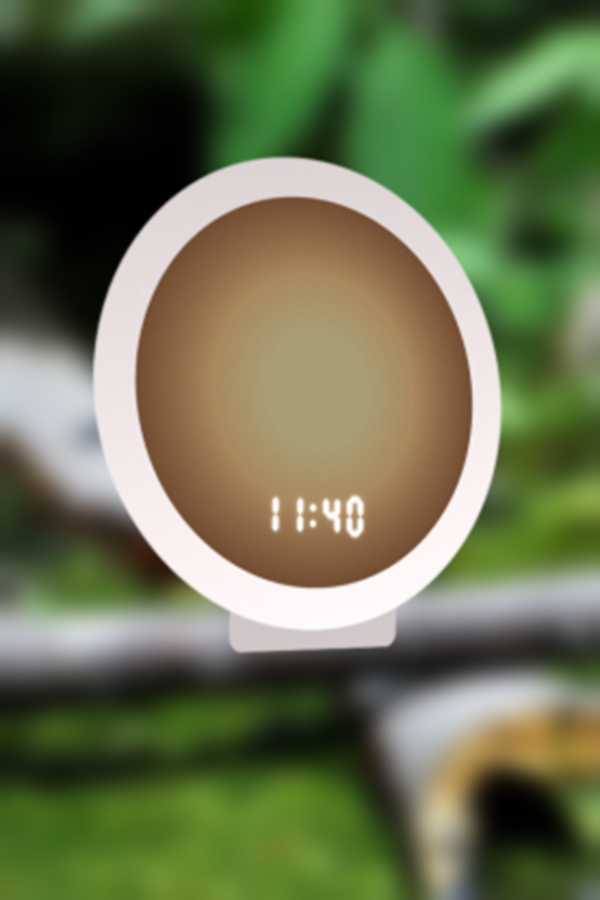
11h40
